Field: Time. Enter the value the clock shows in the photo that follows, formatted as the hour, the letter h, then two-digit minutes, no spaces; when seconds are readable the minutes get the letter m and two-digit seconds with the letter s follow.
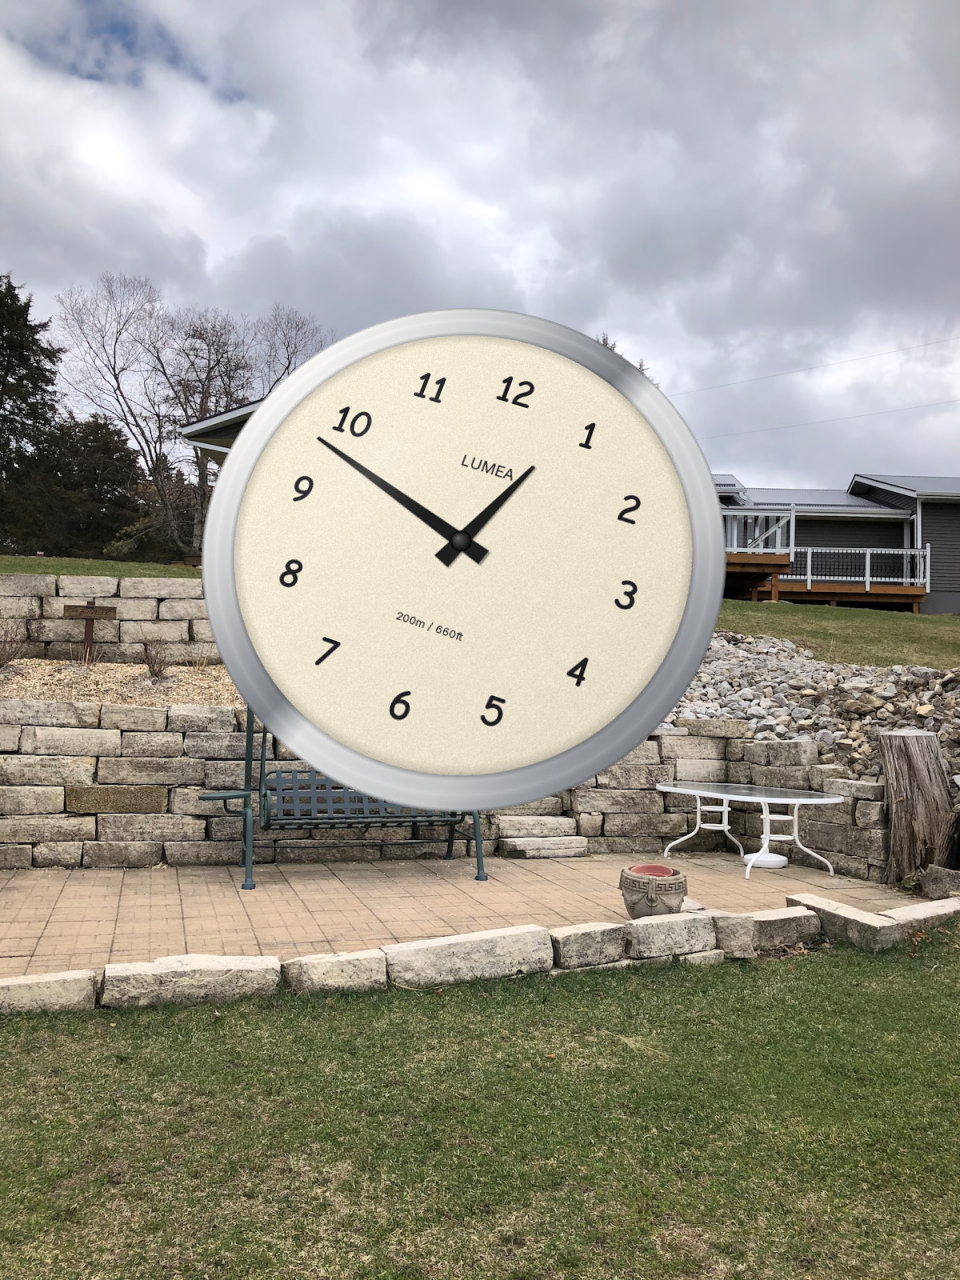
12h48
